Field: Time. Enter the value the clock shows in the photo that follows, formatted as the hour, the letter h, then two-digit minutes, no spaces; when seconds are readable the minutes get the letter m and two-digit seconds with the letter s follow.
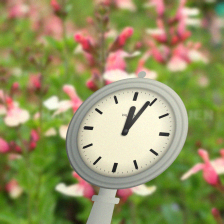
12h04
